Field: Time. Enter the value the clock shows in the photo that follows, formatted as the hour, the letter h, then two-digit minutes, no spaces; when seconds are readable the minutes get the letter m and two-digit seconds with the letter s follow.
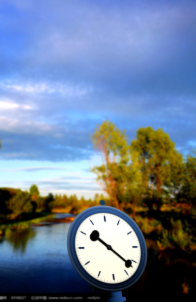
10h22
